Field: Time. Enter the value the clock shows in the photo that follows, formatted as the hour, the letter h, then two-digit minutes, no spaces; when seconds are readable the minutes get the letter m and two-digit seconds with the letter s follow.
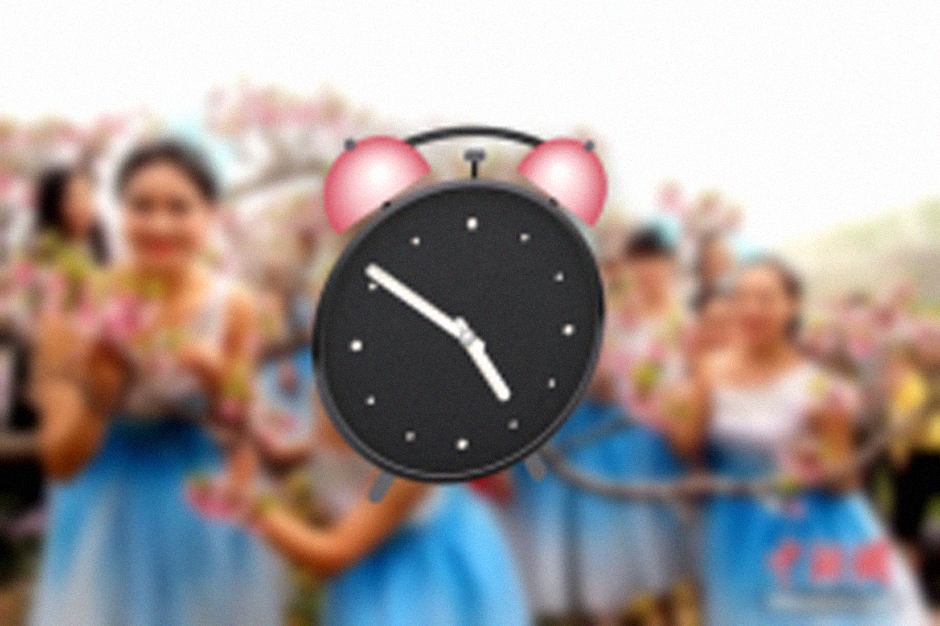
4h51
